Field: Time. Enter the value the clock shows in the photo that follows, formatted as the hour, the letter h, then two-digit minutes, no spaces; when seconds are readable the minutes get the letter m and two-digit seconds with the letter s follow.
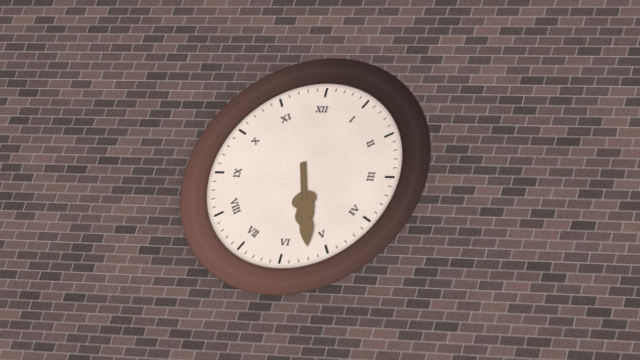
5h27
